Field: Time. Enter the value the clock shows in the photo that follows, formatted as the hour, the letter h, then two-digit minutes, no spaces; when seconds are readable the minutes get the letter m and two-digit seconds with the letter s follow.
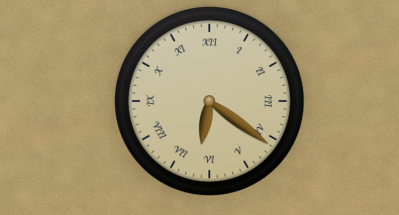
6h21
